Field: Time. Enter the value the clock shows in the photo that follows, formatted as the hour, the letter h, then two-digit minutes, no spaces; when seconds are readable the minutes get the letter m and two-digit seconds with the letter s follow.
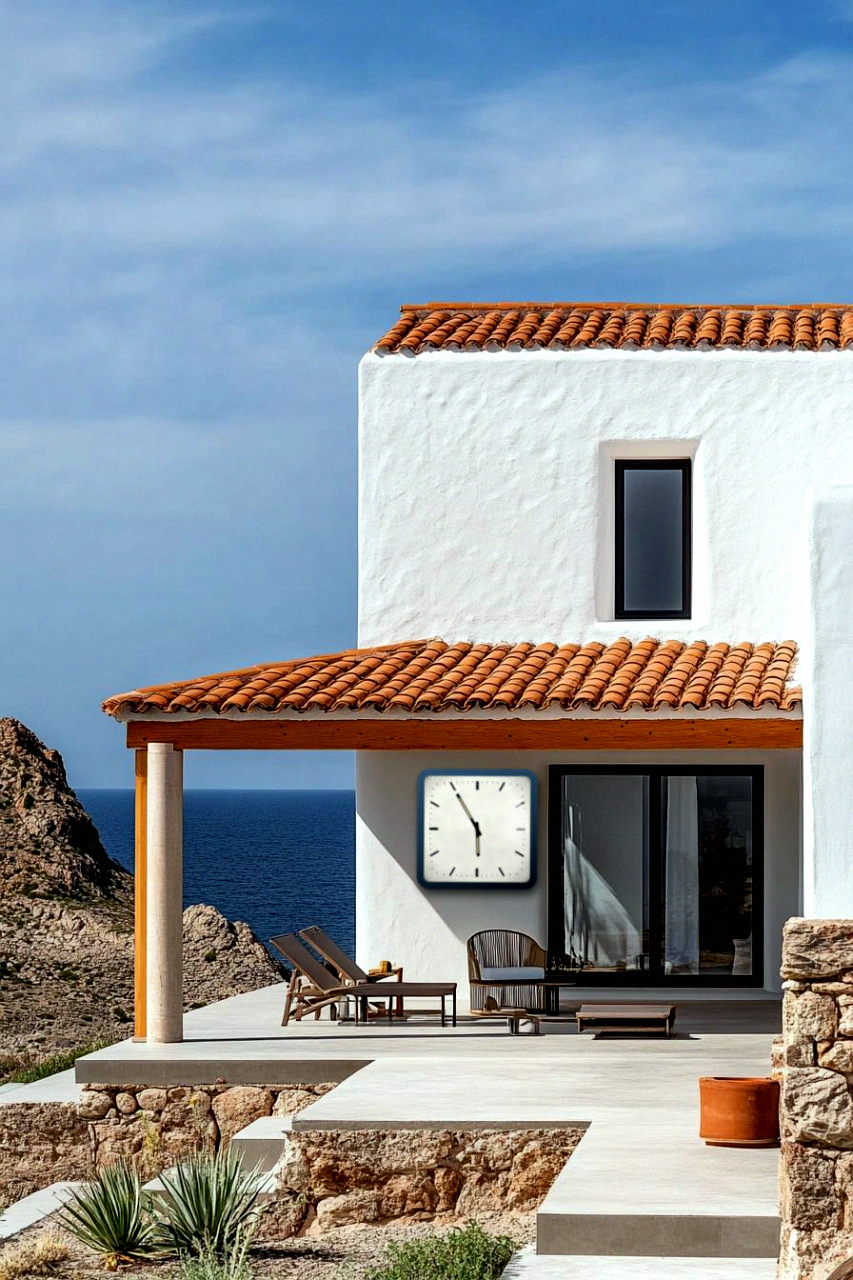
5h55
